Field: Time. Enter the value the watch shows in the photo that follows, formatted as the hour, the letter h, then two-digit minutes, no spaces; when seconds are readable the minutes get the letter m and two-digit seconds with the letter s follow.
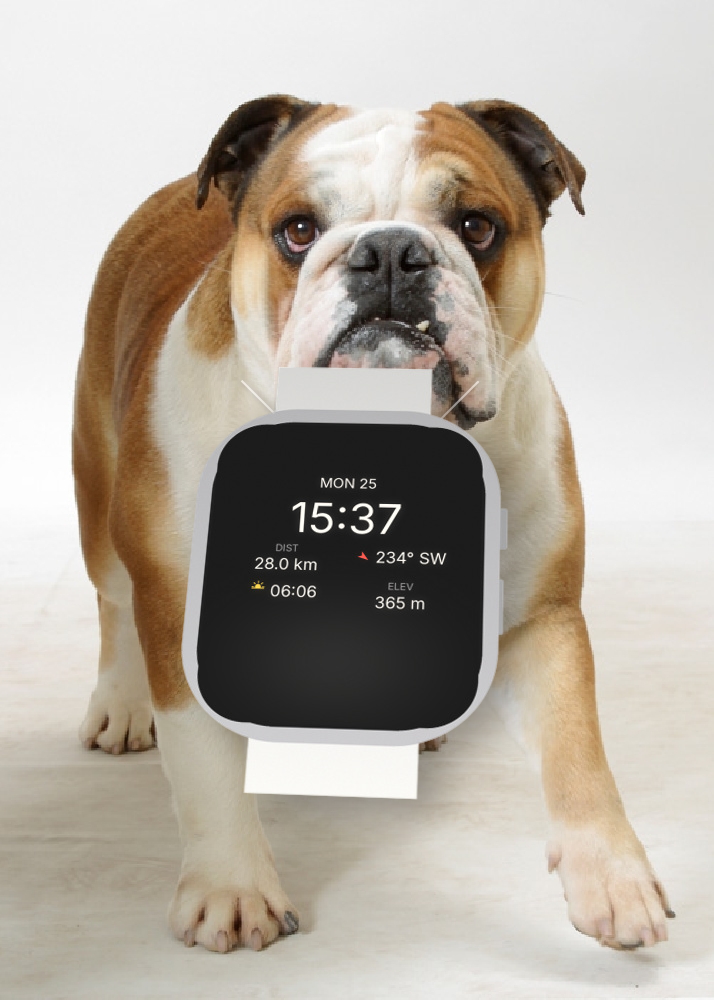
15h37
